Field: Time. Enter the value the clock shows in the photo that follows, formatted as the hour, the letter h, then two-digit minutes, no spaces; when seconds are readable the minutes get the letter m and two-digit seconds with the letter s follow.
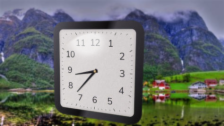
8h37
